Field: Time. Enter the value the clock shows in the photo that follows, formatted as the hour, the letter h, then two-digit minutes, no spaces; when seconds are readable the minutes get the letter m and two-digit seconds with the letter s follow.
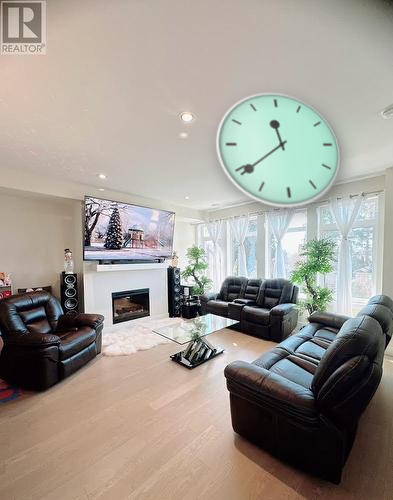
11h39
